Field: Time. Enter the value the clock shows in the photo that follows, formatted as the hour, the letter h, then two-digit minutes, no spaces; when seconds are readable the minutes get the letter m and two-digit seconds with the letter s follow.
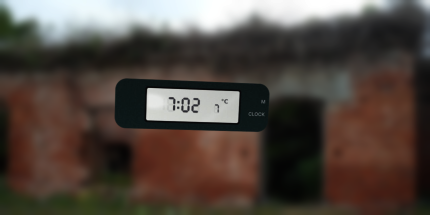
7h02
